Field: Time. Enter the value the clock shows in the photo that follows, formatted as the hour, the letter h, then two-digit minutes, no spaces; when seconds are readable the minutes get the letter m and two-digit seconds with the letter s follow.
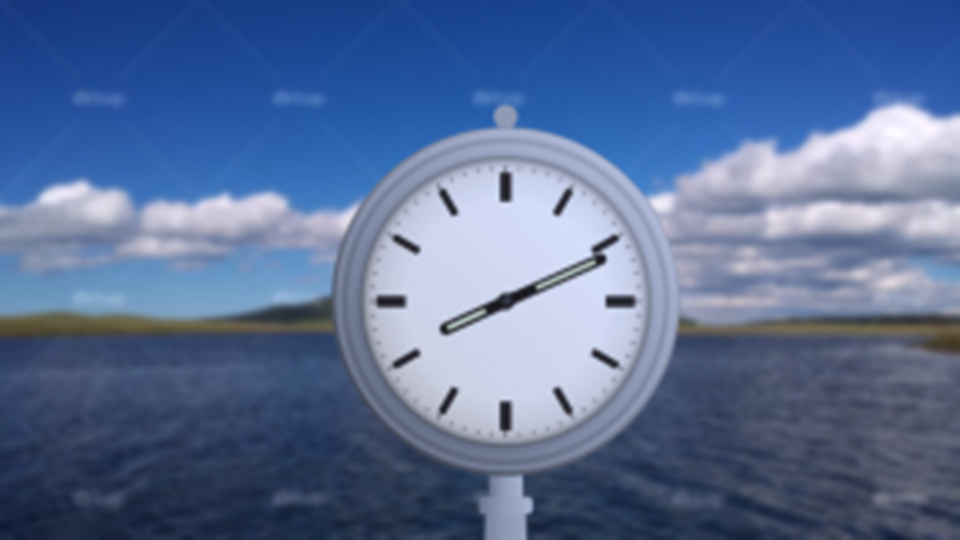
8h11
